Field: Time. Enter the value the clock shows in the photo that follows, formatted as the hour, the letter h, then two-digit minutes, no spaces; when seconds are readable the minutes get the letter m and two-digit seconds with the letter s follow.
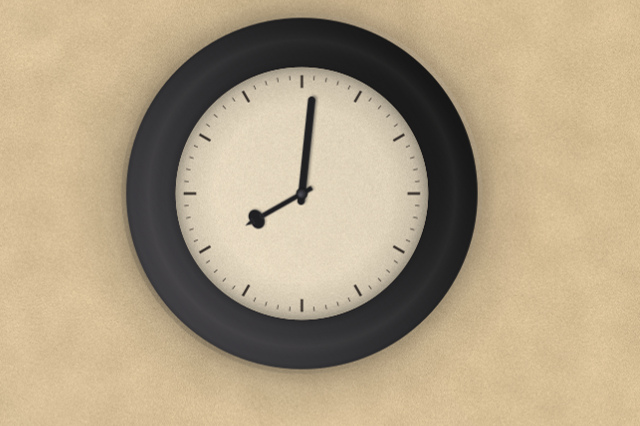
8h01
